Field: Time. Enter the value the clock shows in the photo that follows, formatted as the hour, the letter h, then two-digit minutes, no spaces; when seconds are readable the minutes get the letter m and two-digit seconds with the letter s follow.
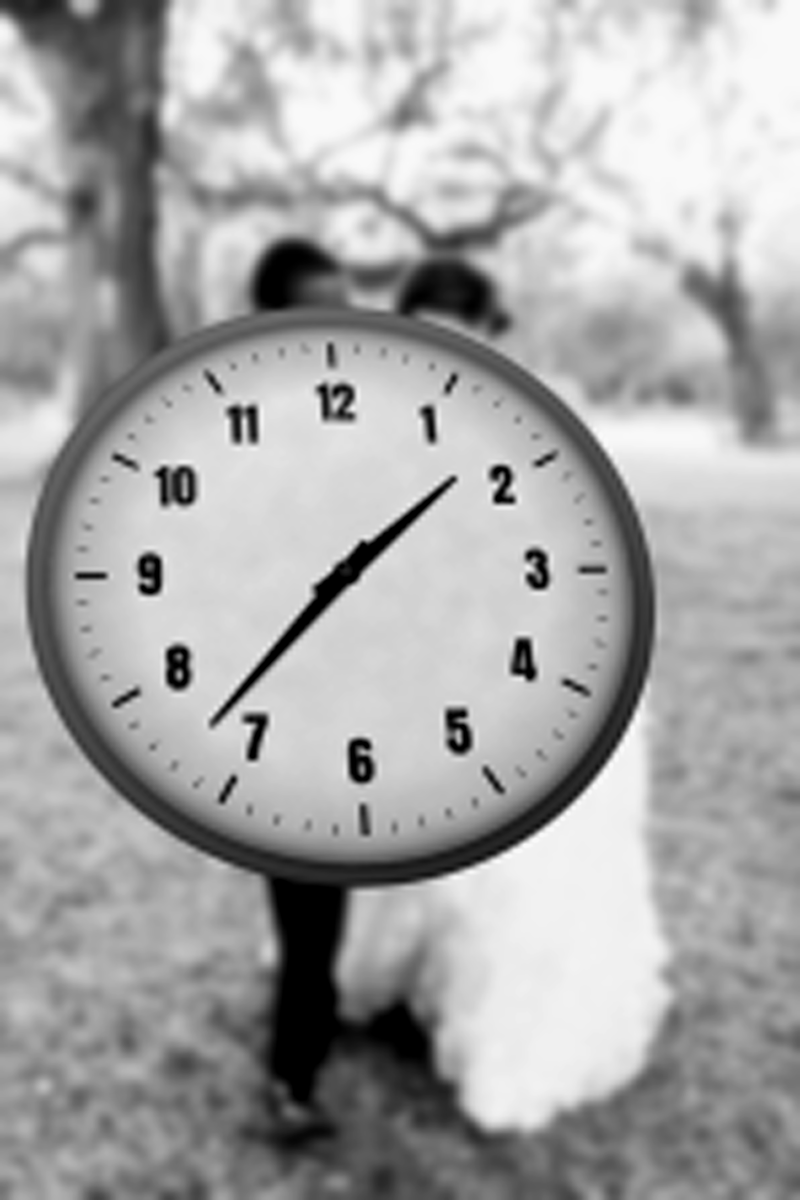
1h37
